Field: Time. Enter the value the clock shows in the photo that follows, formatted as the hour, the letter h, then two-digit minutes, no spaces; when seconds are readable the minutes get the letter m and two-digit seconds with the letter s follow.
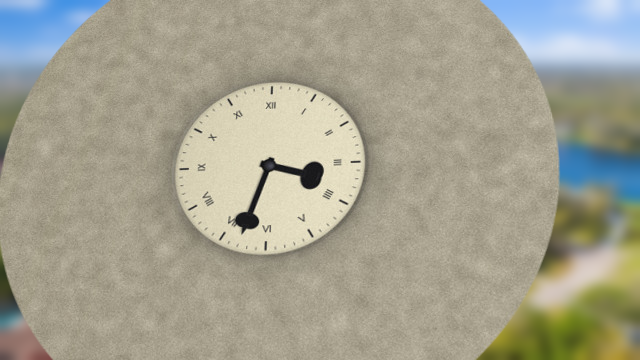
3h33
